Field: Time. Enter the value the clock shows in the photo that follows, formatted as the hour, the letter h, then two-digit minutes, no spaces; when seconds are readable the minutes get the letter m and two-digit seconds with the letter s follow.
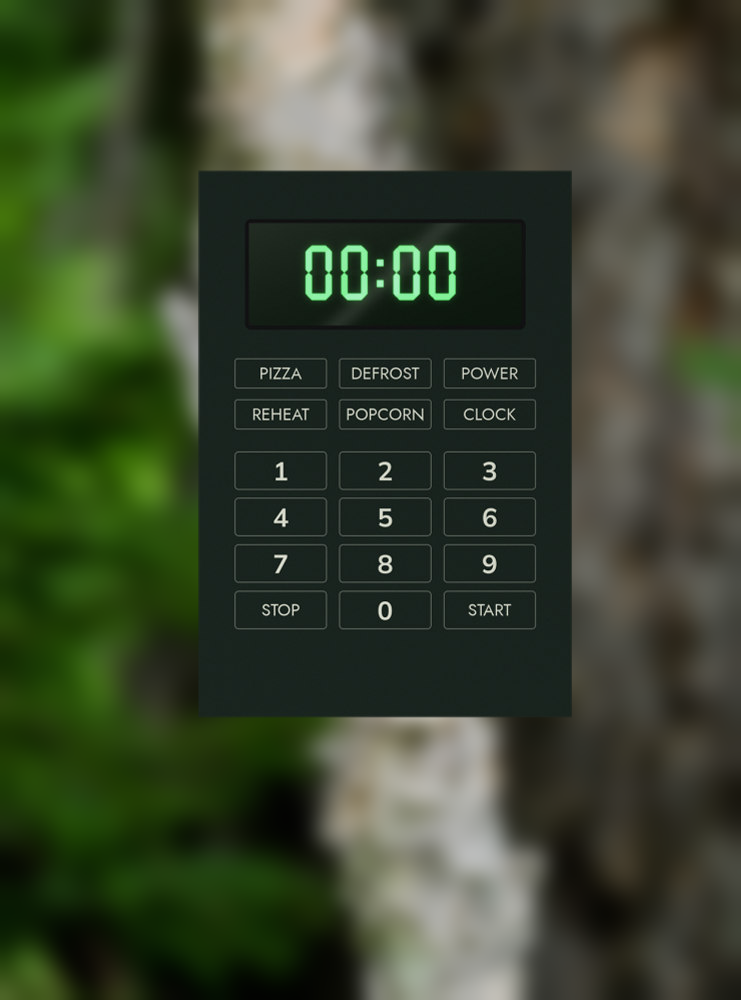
0h00
